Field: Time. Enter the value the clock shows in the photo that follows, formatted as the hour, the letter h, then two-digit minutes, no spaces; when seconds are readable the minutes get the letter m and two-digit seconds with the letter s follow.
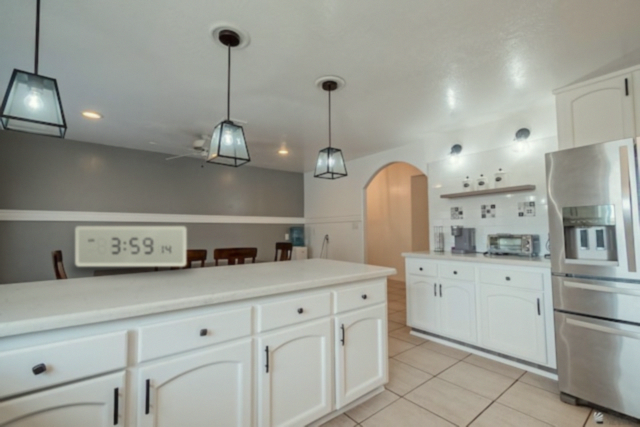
3h59
